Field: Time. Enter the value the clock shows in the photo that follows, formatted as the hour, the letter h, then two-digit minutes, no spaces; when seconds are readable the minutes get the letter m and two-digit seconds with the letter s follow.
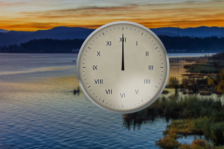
12h00
